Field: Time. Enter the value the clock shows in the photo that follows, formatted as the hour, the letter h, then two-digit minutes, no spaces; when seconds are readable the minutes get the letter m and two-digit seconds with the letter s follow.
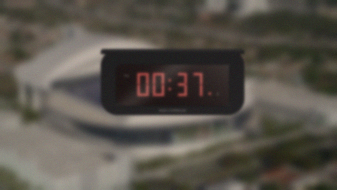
0h37
